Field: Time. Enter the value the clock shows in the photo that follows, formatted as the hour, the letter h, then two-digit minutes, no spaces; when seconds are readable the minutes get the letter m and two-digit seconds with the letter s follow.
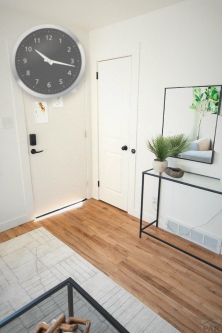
10h17
